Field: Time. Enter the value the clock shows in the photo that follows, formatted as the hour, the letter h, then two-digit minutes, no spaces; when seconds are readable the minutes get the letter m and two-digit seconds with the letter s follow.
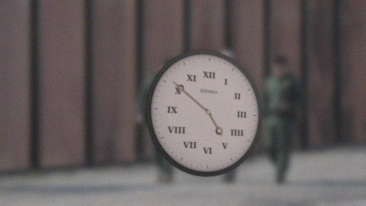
4h51
